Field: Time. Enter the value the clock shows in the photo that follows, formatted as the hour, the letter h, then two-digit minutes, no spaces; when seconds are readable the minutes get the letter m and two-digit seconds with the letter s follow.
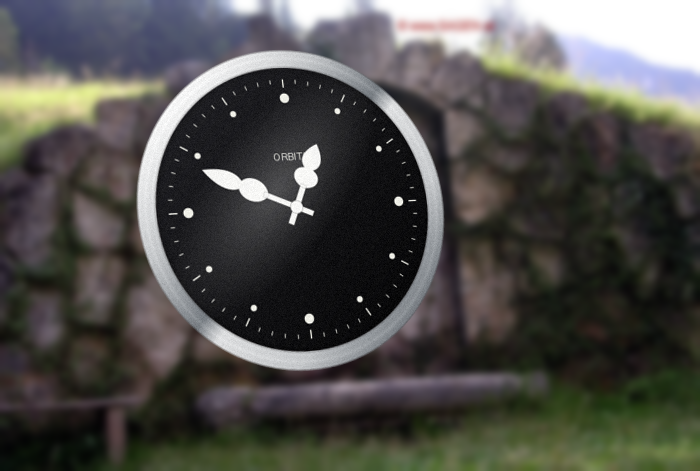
12h49
